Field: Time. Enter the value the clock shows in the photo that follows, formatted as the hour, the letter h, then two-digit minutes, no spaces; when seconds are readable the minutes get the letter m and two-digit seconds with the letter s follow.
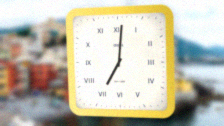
7h01
